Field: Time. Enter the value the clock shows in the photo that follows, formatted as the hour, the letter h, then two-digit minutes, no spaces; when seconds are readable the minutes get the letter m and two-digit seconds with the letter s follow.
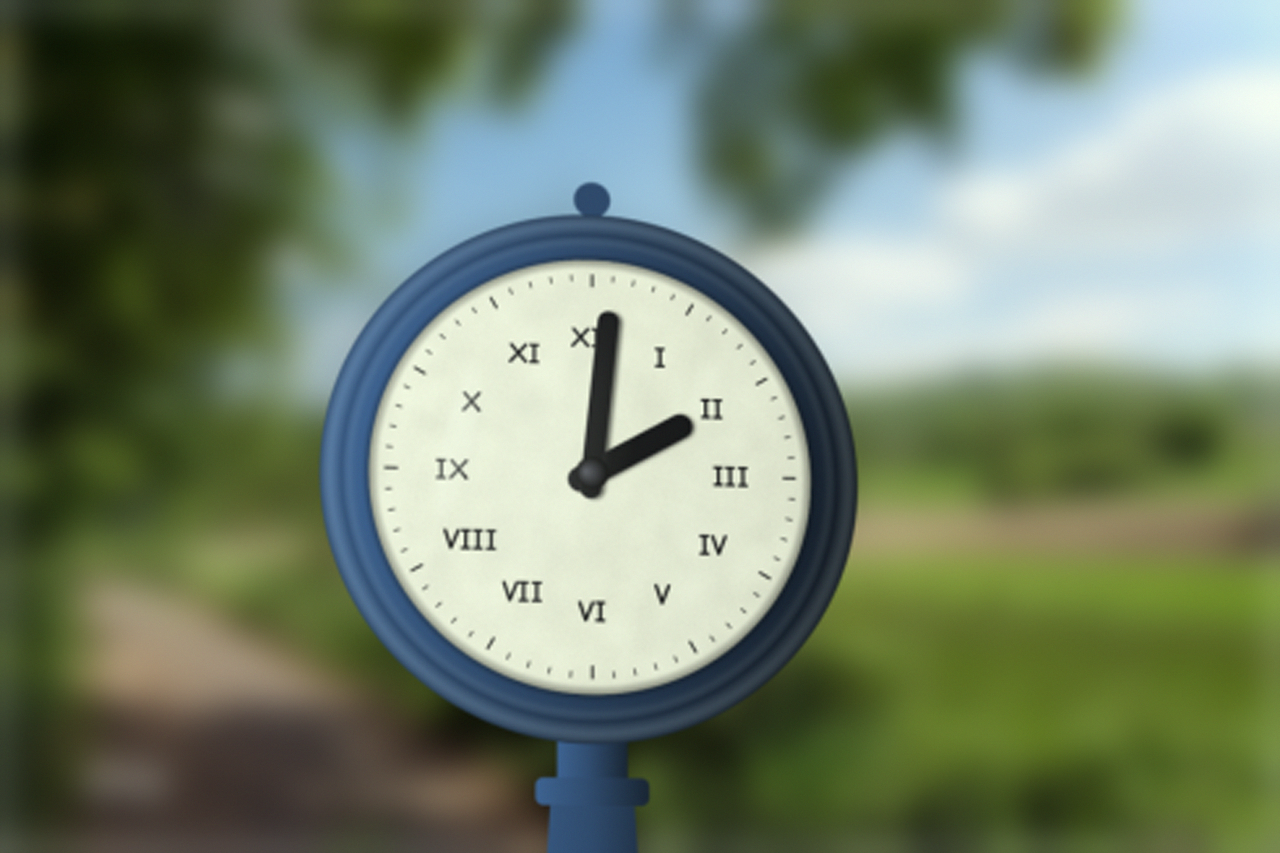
2h01
